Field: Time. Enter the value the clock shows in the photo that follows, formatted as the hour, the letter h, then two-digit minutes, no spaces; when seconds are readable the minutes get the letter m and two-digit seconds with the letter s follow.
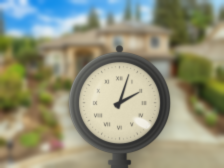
2h03
